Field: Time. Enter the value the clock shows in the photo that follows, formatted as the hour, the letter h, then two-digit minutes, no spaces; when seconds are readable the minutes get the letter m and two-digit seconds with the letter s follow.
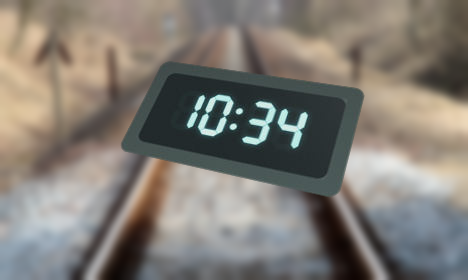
10h34
